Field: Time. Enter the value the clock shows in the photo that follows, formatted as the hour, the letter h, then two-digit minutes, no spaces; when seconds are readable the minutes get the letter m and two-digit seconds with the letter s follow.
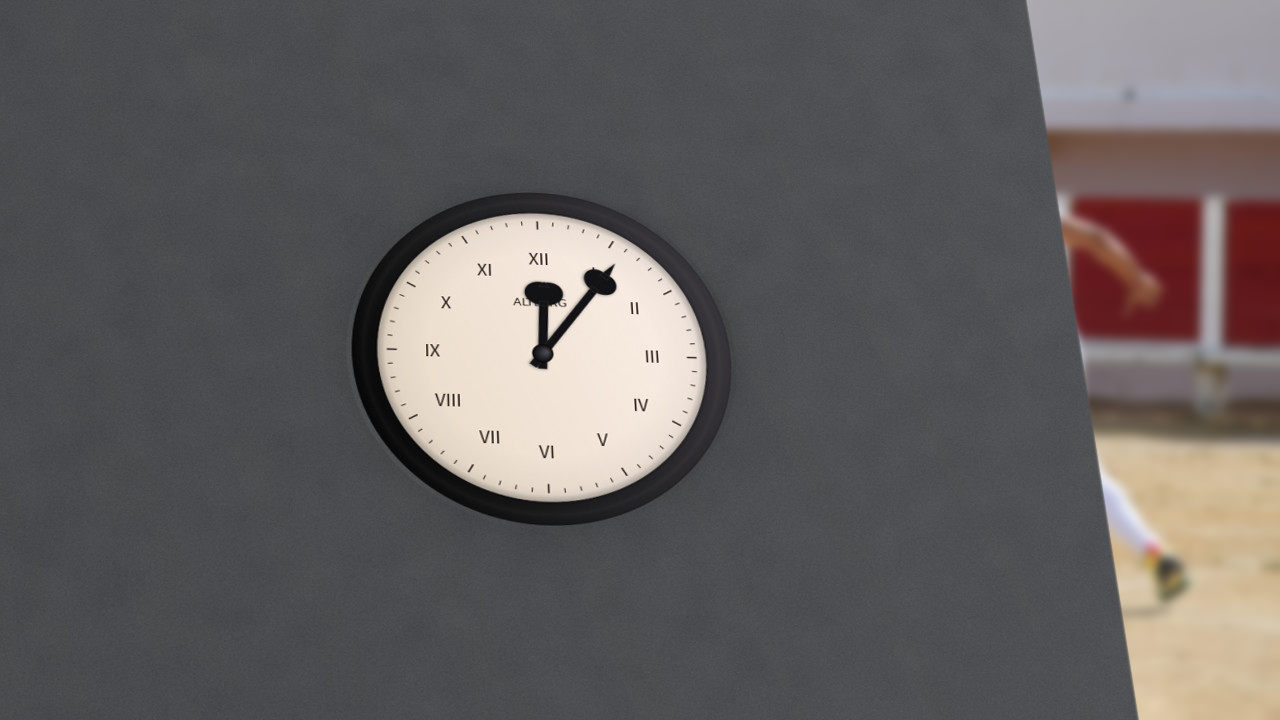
12h06
